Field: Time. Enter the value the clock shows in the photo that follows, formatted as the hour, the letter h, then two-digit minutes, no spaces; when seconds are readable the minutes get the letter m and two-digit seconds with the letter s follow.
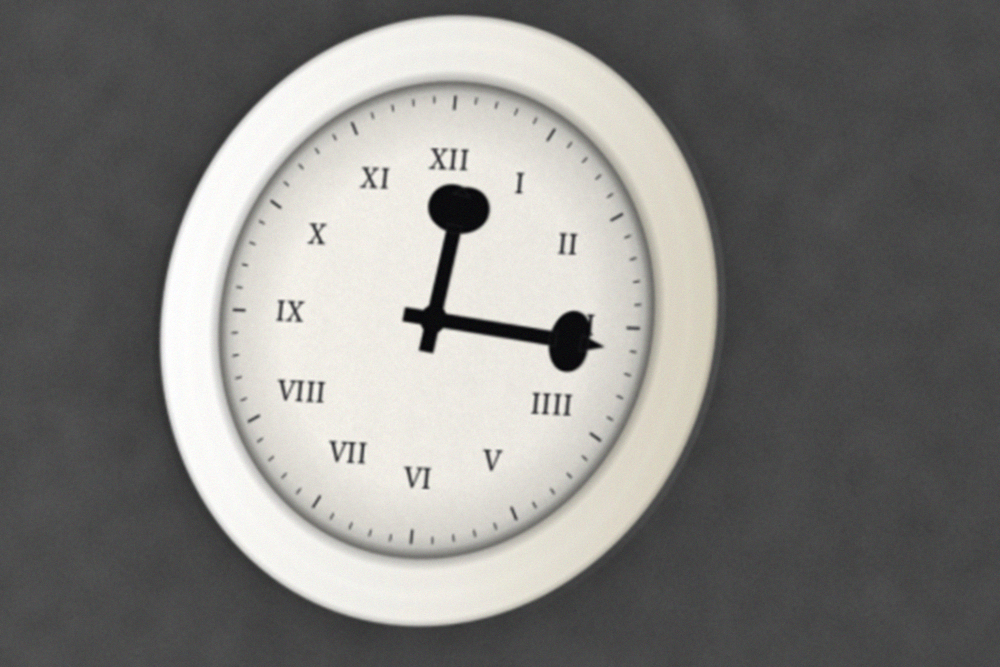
12h16
